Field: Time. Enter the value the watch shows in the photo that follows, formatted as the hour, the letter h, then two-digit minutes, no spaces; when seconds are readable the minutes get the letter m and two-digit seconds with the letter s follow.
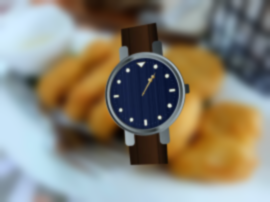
1h06
